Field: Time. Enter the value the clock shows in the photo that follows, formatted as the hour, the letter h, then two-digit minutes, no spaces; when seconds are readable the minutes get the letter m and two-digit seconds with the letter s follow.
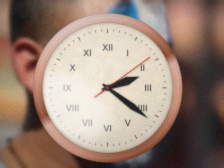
2h21m09s
